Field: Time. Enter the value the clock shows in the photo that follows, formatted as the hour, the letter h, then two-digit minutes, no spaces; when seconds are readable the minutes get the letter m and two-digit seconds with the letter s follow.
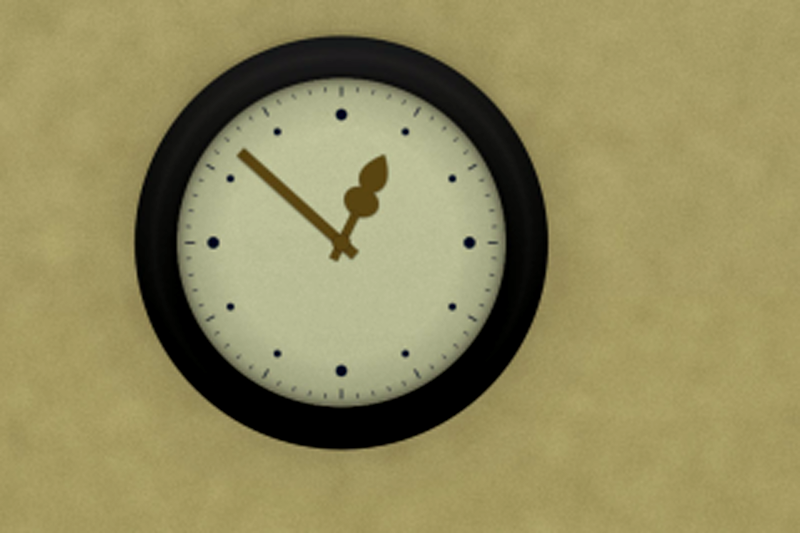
12h52
